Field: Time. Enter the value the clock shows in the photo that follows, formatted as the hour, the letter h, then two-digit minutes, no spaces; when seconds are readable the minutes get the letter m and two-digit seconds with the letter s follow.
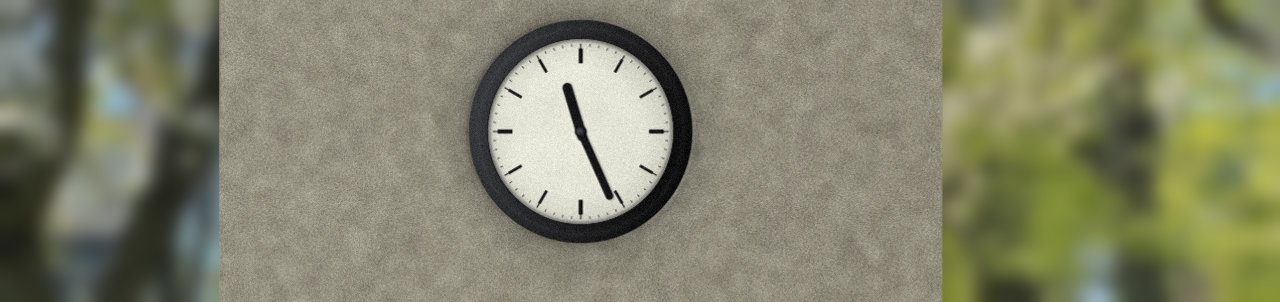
11h26
